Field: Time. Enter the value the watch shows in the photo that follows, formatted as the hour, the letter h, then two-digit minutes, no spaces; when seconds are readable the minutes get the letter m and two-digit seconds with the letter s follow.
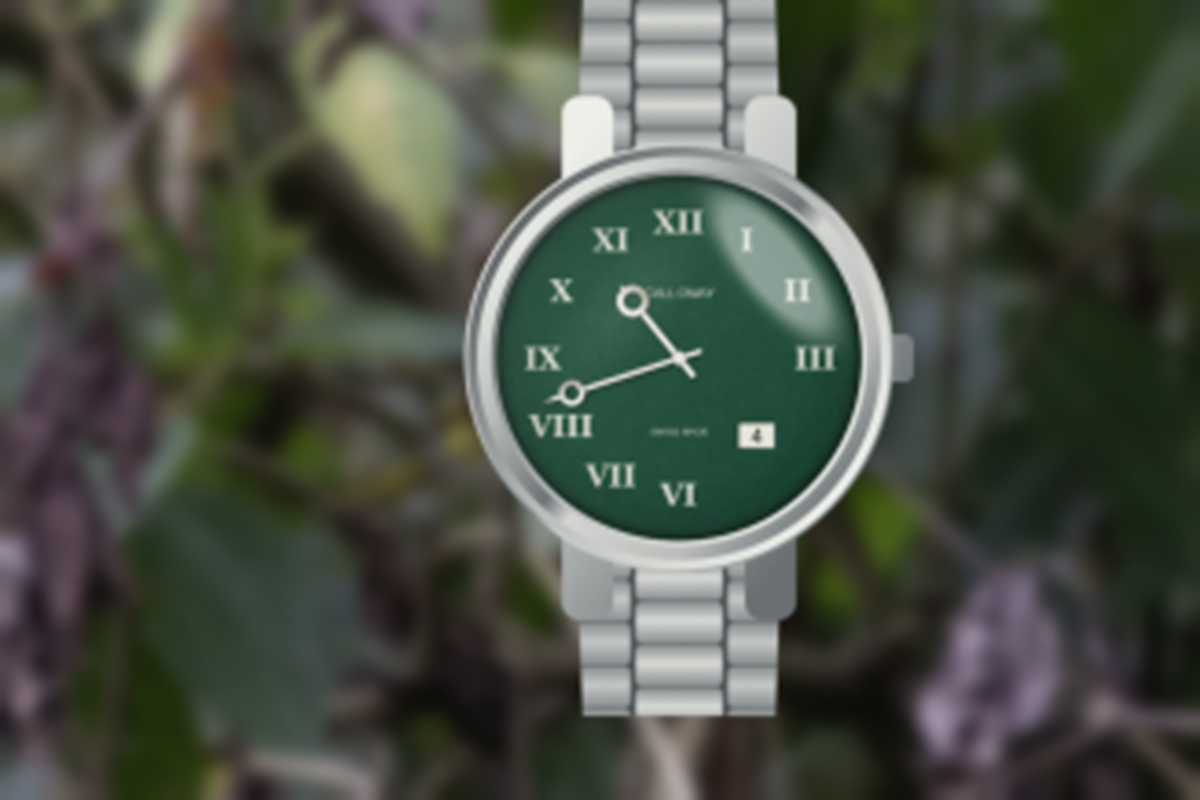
10h42
